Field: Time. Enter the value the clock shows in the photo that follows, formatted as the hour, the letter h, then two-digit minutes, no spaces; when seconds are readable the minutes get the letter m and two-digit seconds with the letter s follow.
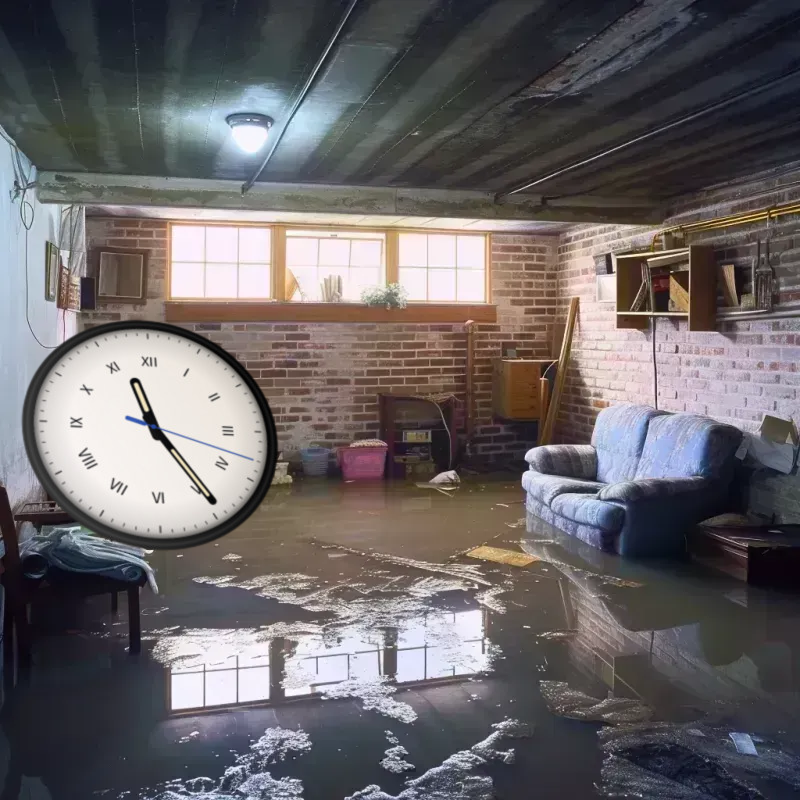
11h24m18s
